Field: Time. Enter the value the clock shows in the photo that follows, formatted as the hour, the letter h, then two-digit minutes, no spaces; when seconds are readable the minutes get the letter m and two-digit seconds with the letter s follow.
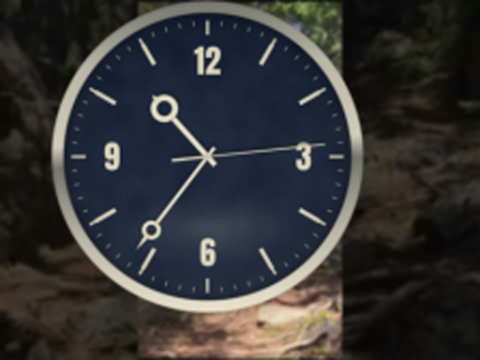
10h36m14s
